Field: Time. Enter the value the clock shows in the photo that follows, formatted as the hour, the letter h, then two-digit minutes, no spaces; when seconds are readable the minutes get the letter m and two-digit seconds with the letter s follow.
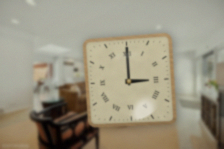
3h00
